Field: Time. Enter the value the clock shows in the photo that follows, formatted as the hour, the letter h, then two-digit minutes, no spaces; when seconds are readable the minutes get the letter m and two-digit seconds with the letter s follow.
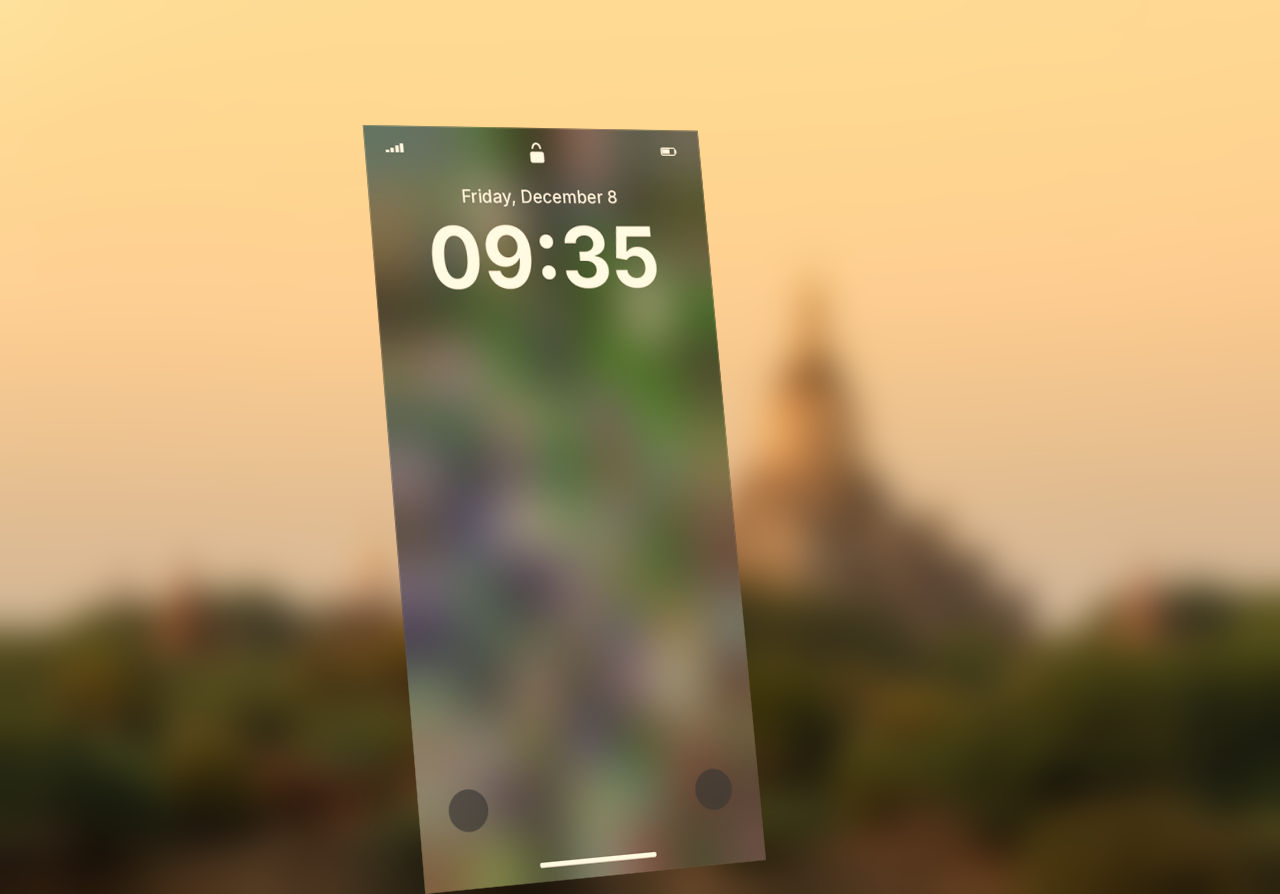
9h35
